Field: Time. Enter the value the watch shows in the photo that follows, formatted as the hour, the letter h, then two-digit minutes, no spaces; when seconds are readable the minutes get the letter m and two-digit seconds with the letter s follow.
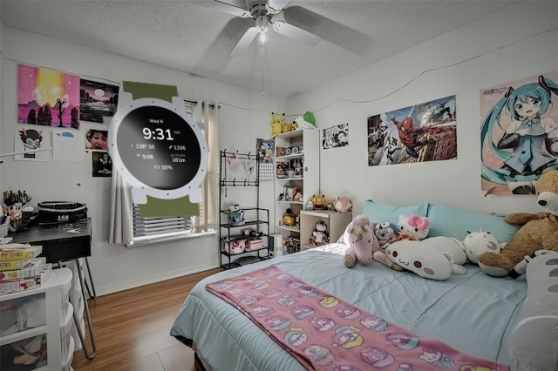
9h31
